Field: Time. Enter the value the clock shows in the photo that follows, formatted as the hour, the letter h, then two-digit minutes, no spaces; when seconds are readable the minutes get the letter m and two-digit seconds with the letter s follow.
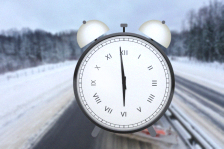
5h59
